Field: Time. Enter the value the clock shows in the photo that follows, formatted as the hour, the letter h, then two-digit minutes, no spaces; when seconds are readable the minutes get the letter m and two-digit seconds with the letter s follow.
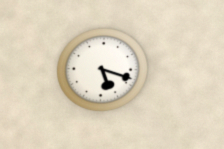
5h18
